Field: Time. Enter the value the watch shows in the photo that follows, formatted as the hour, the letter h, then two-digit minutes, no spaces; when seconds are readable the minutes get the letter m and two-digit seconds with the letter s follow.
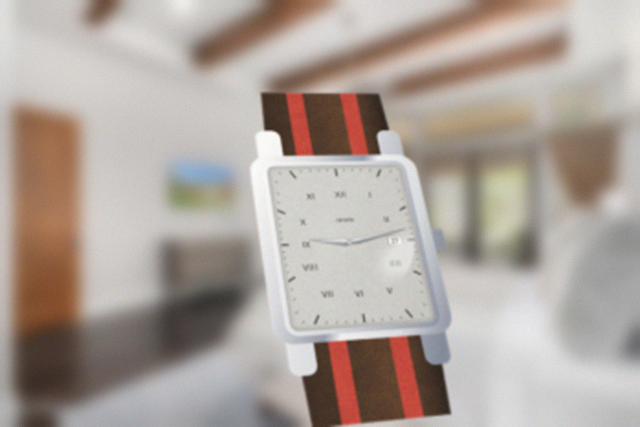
9h13
